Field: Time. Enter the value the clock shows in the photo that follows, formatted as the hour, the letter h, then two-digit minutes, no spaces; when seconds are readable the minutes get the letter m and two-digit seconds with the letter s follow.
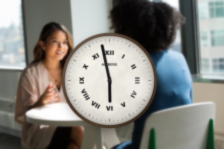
5h58
